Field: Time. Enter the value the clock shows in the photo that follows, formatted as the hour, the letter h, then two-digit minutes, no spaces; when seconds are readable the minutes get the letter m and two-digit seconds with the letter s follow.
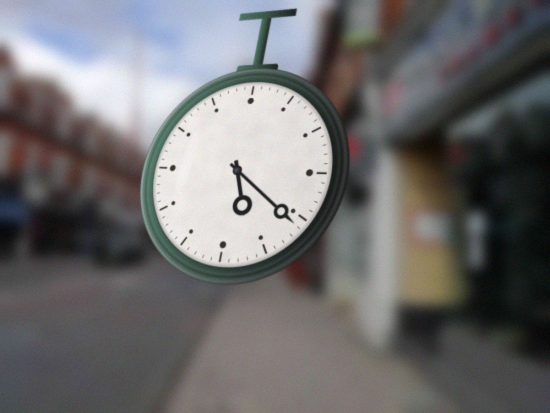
5h21
